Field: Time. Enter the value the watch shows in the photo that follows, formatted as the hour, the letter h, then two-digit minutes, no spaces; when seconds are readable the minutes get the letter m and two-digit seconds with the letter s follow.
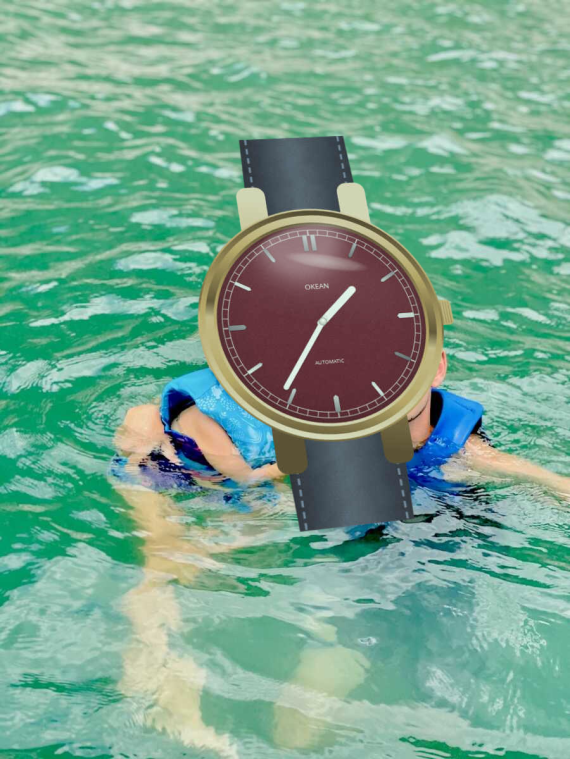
1h36
